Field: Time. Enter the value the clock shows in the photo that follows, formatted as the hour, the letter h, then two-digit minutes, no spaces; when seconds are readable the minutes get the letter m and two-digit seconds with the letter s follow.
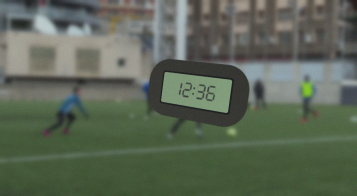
12h36
